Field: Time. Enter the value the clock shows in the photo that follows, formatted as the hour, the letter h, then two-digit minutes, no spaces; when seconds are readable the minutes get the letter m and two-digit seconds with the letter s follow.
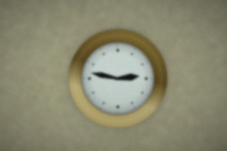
2h47
